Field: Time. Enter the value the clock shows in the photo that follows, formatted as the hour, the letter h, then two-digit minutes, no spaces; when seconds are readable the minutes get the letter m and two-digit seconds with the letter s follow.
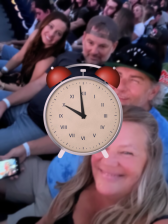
9h59
